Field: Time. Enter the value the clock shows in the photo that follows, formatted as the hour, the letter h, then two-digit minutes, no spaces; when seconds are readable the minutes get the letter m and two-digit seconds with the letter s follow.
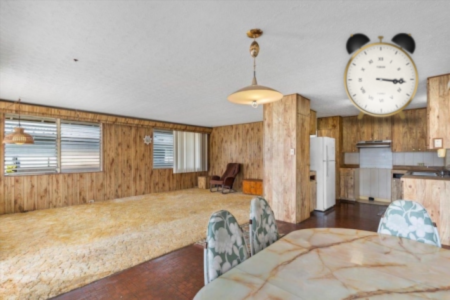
3h16
